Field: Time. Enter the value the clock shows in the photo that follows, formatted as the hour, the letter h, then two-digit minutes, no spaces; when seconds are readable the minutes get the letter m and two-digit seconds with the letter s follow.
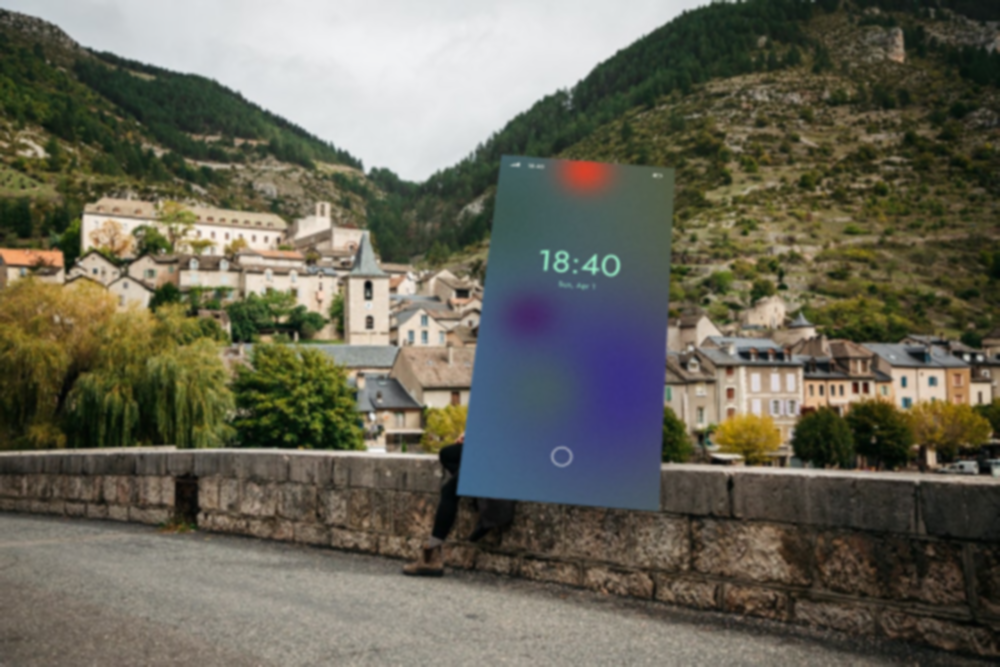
18h40
